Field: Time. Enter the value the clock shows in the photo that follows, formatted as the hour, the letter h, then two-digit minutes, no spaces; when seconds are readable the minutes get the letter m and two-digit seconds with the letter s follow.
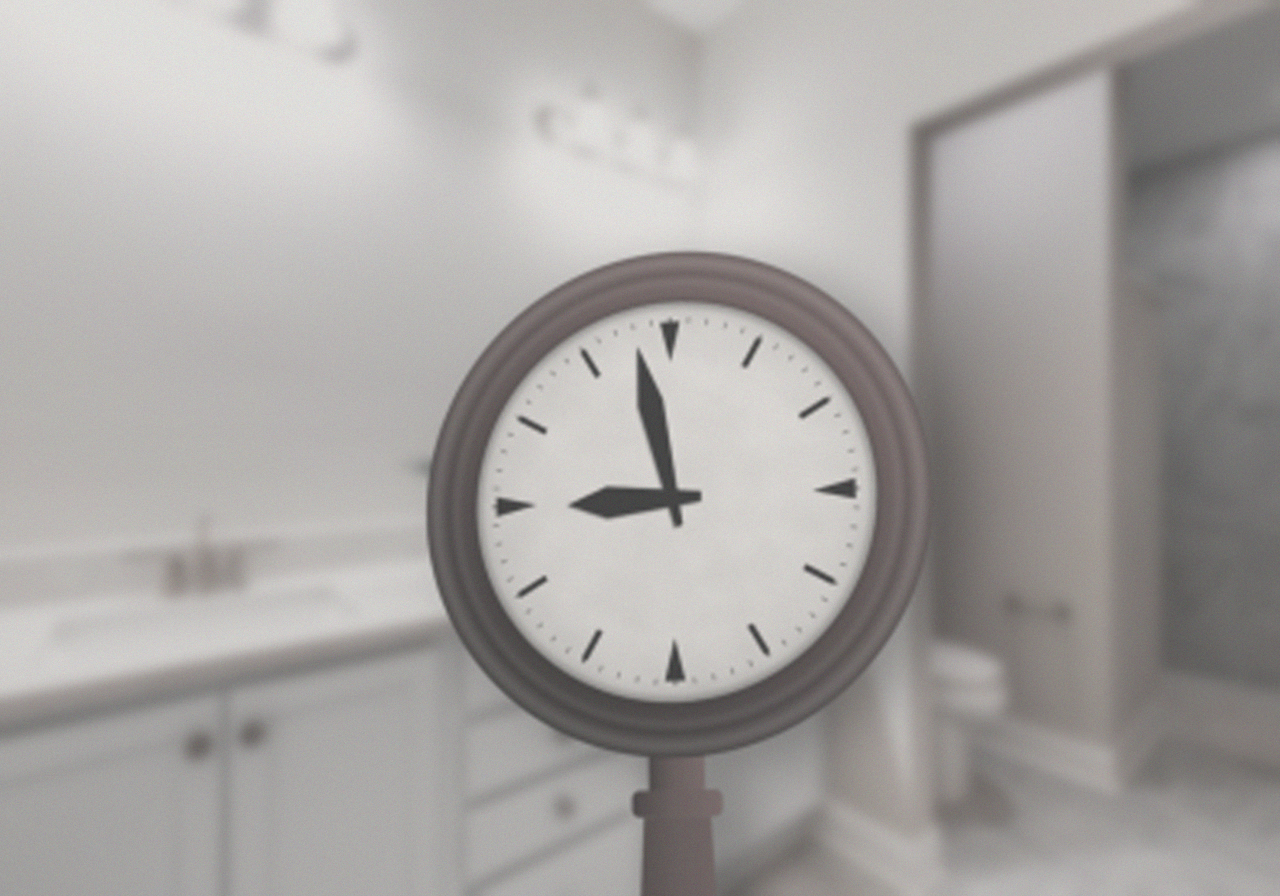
8h58
